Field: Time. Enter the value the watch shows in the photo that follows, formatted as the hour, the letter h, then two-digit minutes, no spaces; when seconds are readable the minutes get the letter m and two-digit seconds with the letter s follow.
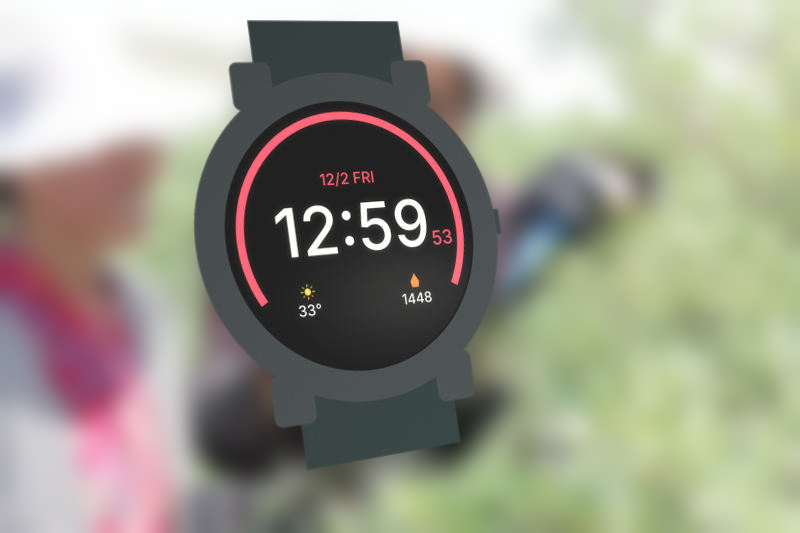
12h59m53s
